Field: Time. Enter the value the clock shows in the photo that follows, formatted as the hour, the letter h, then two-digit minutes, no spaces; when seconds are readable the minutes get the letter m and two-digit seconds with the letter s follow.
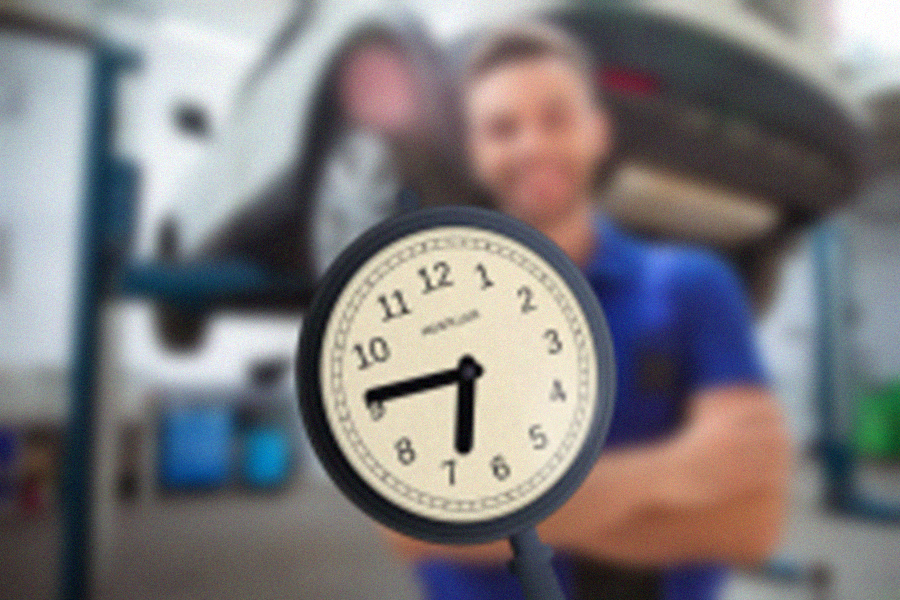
6h46
